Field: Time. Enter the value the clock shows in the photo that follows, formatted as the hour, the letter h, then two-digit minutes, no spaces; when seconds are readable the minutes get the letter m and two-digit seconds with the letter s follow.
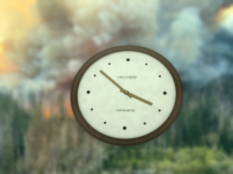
3h52
